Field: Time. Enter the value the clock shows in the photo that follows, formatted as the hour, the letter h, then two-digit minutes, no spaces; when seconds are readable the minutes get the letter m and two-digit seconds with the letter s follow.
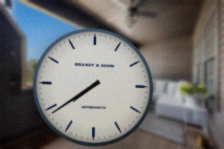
7h39
